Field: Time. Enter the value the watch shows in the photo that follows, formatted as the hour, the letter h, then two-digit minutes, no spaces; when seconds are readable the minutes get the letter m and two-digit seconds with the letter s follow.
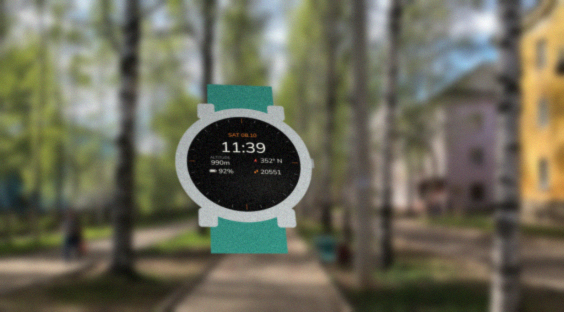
11h39
